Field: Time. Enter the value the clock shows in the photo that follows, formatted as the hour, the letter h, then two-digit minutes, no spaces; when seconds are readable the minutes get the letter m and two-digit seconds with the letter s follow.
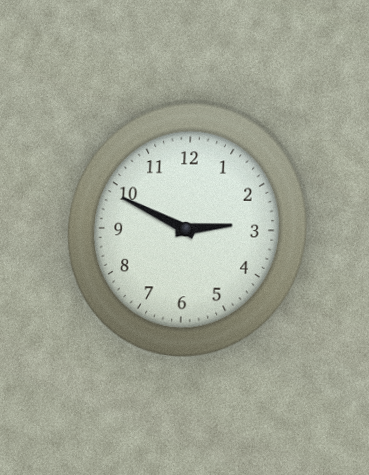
2h49
